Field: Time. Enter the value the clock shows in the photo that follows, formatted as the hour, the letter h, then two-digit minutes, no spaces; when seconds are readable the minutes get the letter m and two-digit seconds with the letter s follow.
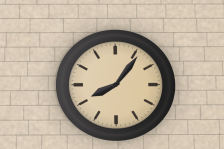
8h06
